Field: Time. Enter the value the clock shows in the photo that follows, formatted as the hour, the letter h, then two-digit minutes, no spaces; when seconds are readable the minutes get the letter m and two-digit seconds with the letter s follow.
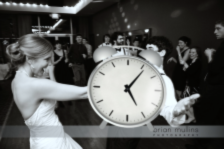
5h06
